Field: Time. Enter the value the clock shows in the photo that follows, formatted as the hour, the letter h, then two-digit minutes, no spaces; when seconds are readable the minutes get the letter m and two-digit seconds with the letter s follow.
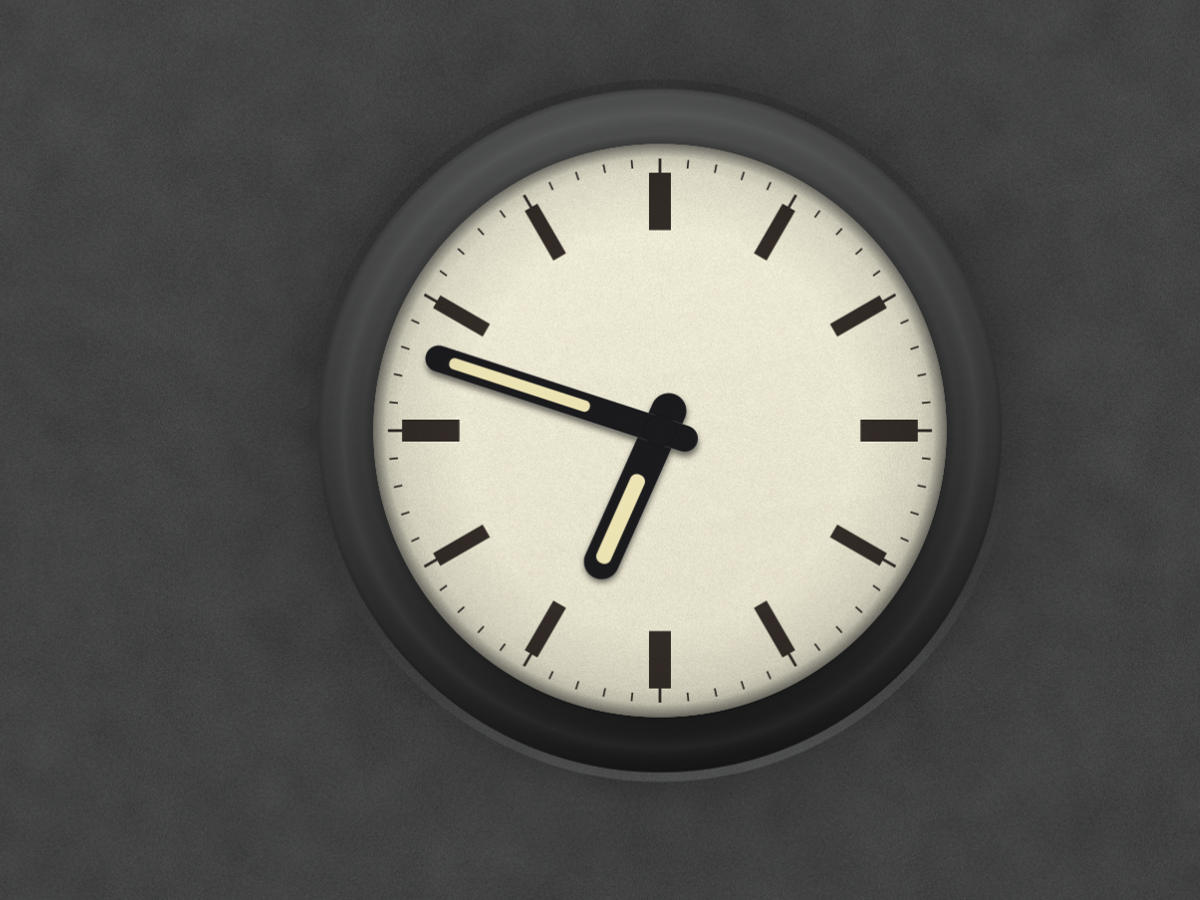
6h48
